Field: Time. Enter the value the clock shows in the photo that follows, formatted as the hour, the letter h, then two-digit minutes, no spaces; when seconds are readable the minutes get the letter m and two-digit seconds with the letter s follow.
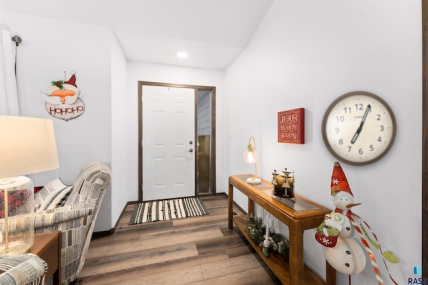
7h04
